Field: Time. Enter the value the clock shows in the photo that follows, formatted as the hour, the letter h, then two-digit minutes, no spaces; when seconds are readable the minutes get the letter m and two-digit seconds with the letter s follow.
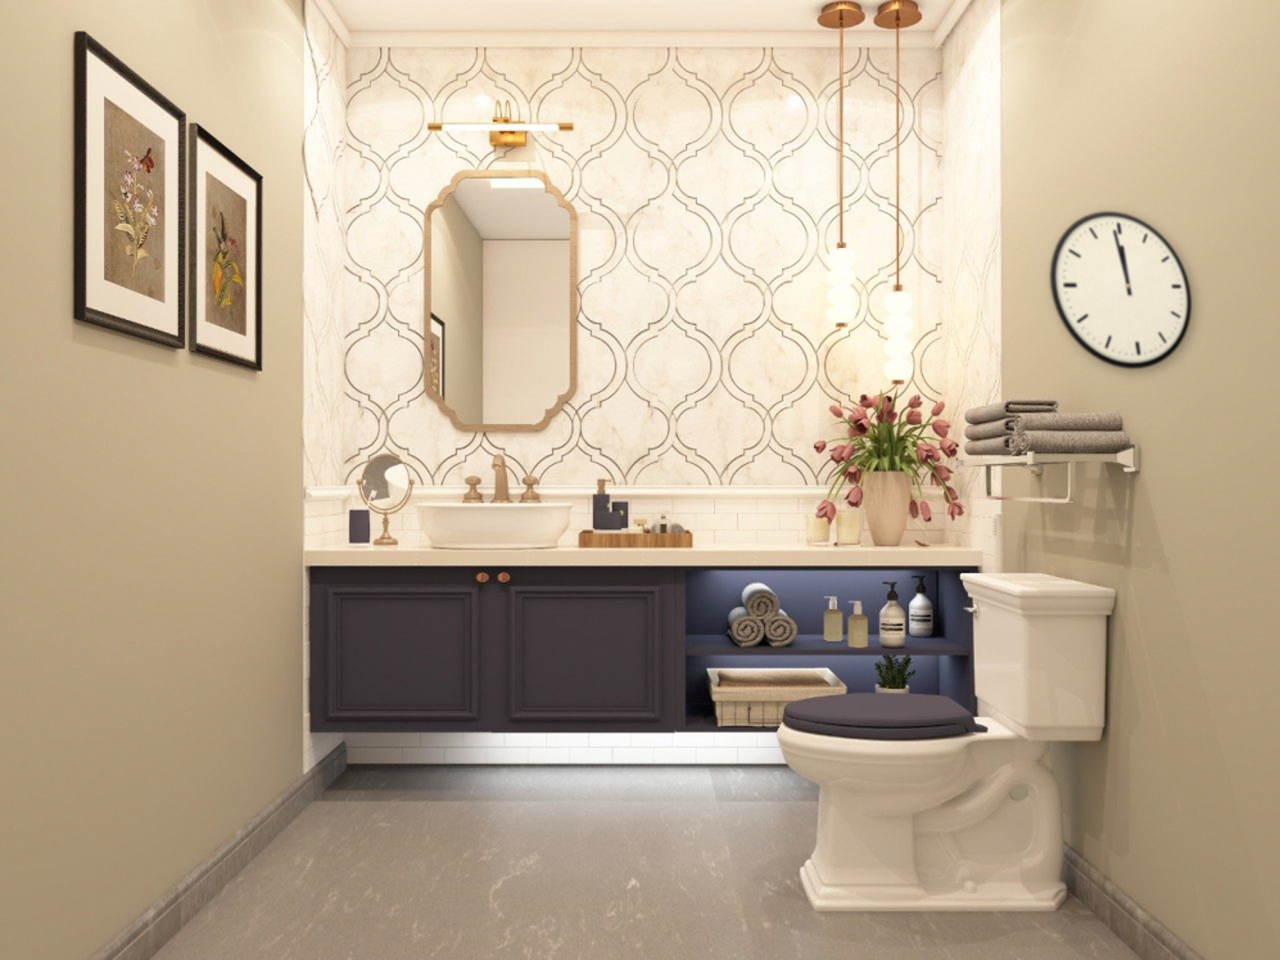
11h59
